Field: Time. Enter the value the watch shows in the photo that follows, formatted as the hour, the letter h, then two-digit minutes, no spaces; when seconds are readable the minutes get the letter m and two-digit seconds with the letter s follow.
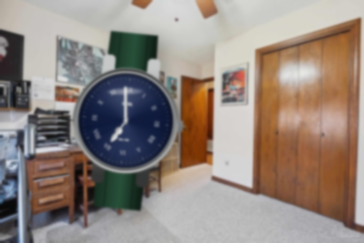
6h59
